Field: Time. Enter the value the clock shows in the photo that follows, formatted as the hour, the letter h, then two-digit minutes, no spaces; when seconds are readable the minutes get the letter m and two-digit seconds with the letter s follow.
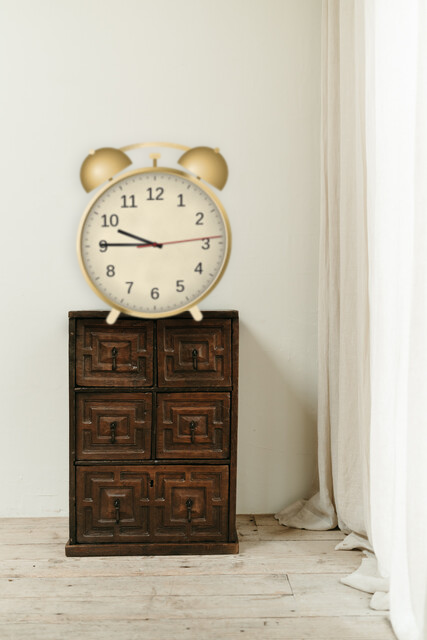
9h45m14s
